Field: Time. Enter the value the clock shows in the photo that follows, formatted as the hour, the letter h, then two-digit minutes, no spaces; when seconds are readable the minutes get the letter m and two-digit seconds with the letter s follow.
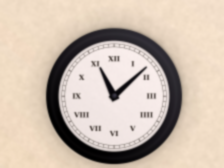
11h08
